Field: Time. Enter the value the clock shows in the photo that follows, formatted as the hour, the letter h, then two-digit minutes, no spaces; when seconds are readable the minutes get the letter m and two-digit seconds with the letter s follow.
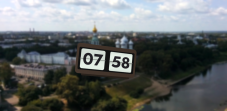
7h58
